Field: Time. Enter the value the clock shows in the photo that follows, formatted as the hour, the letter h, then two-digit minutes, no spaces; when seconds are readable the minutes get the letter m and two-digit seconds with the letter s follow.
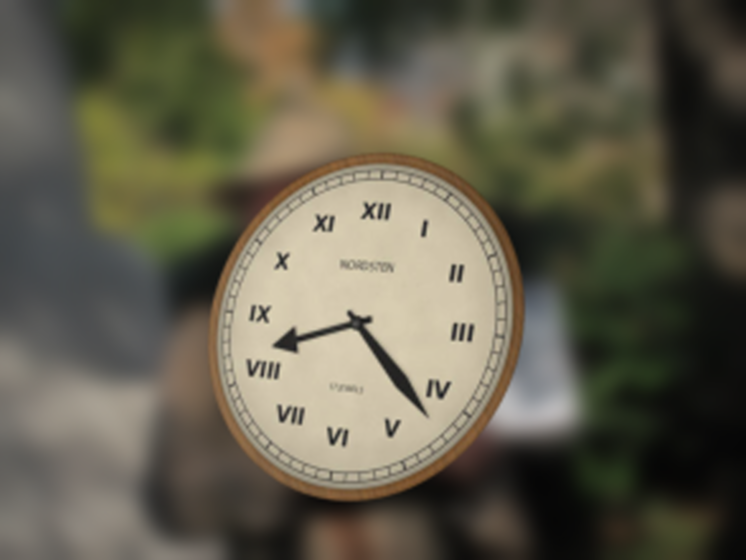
8h22
